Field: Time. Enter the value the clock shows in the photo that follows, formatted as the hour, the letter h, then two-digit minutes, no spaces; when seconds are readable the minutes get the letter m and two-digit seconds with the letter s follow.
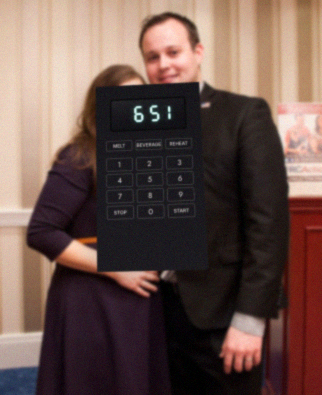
6h51
